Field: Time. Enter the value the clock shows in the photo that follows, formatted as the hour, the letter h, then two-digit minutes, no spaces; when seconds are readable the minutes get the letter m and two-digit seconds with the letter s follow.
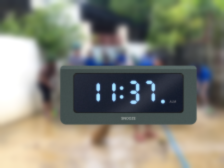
11h37
